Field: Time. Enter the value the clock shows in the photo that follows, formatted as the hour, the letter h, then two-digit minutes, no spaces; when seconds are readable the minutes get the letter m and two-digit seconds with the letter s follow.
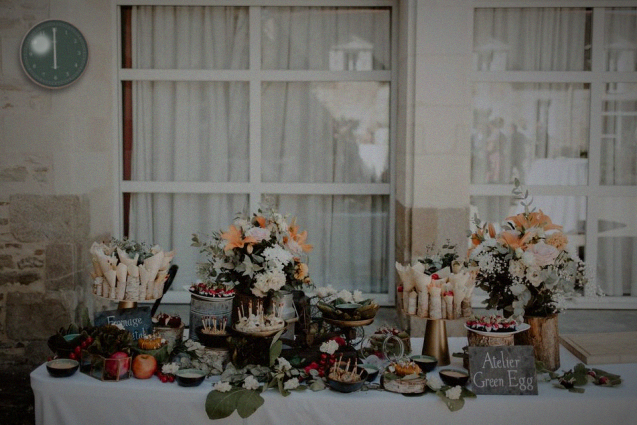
6h00
